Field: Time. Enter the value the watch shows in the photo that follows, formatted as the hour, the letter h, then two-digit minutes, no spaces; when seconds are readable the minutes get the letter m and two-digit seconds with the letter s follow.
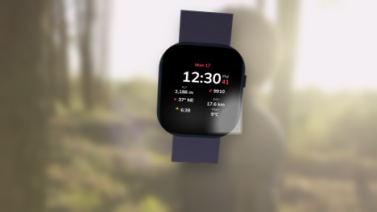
12h30
